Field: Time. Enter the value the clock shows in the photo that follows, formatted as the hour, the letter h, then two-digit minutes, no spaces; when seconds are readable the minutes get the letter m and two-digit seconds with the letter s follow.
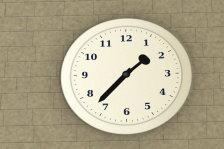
1h37
